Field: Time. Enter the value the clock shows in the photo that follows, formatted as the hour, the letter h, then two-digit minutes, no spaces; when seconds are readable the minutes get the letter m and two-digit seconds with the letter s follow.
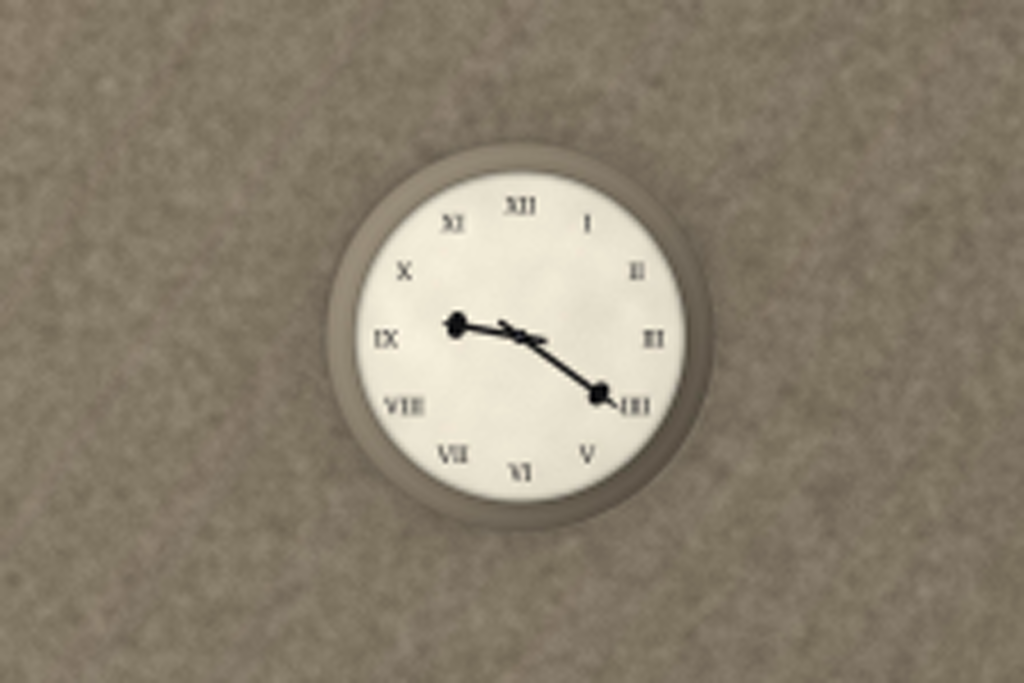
9h21
